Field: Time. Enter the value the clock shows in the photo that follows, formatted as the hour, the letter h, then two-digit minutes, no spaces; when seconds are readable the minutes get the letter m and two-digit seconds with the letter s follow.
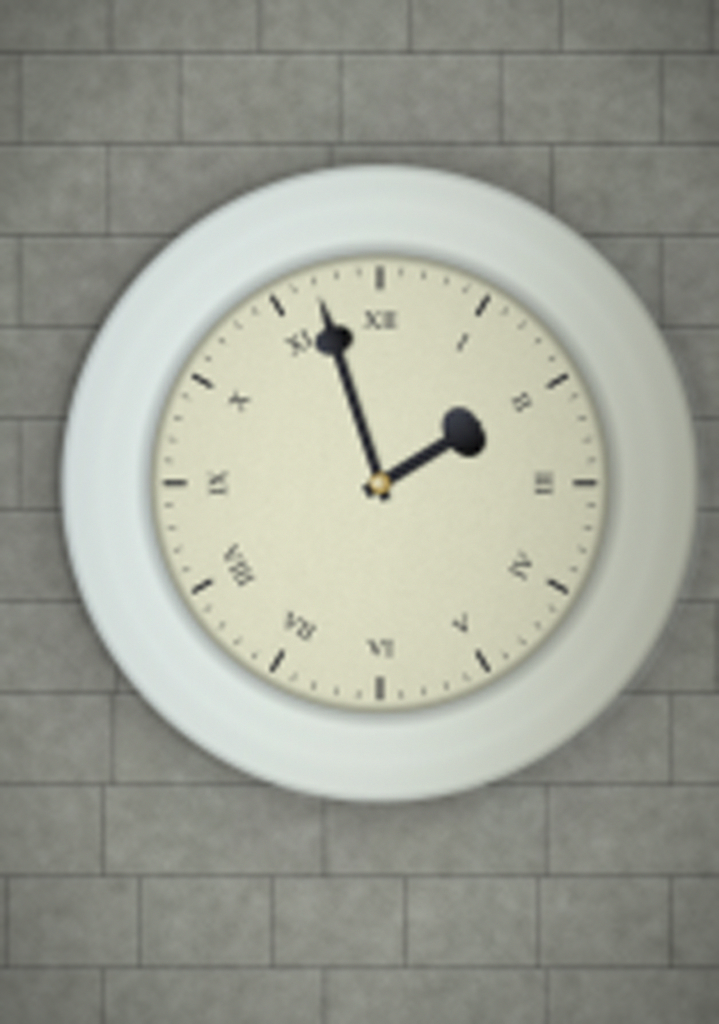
1h57
